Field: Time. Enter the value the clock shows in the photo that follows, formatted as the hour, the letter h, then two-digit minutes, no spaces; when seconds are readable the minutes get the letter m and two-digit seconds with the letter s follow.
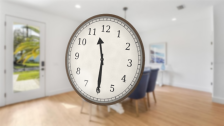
11h30
